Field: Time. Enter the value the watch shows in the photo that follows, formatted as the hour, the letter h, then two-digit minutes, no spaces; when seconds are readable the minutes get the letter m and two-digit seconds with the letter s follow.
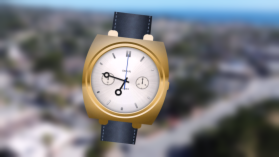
6h47
